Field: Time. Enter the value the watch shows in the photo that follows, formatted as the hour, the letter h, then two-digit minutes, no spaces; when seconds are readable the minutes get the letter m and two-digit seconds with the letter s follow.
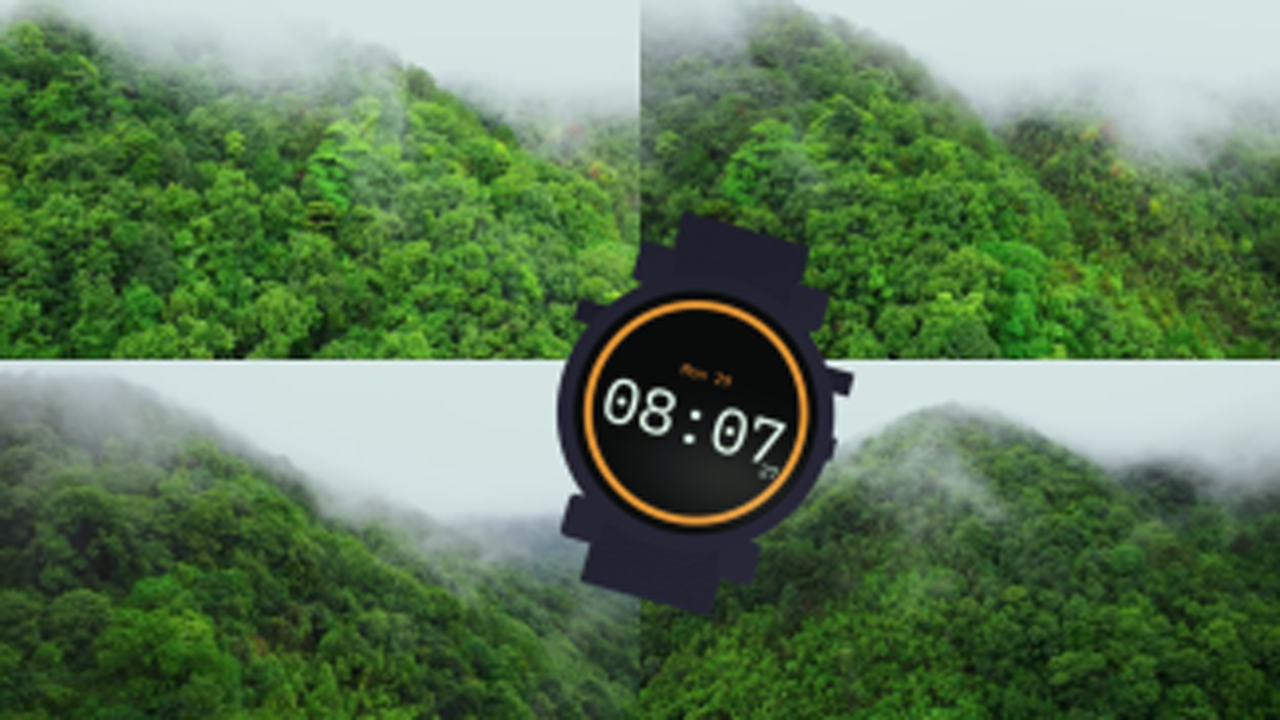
8h07
